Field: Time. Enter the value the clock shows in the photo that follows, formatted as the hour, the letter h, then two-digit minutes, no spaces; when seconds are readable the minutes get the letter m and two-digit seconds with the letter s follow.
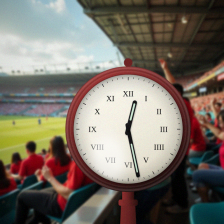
12h28
